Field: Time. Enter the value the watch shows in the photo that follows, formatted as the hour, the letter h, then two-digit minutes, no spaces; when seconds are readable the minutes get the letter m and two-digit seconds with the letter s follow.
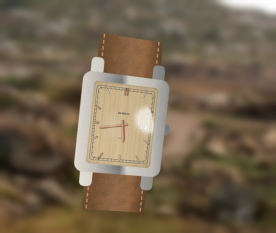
5h43
